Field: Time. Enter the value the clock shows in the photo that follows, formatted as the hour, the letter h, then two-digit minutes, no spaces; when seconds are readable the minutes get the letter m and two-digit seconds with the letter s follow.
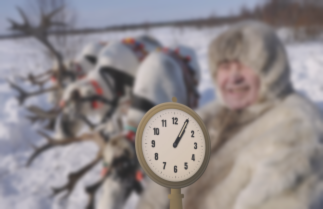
1h05
